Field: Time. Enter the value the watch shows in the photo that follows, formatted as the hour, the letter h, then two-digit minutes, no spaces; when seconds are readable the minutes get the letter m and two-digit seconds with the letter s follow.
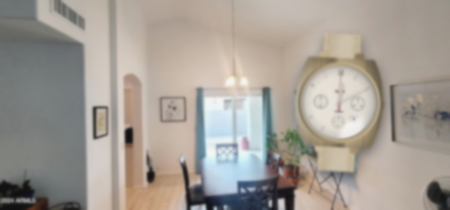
12h10
